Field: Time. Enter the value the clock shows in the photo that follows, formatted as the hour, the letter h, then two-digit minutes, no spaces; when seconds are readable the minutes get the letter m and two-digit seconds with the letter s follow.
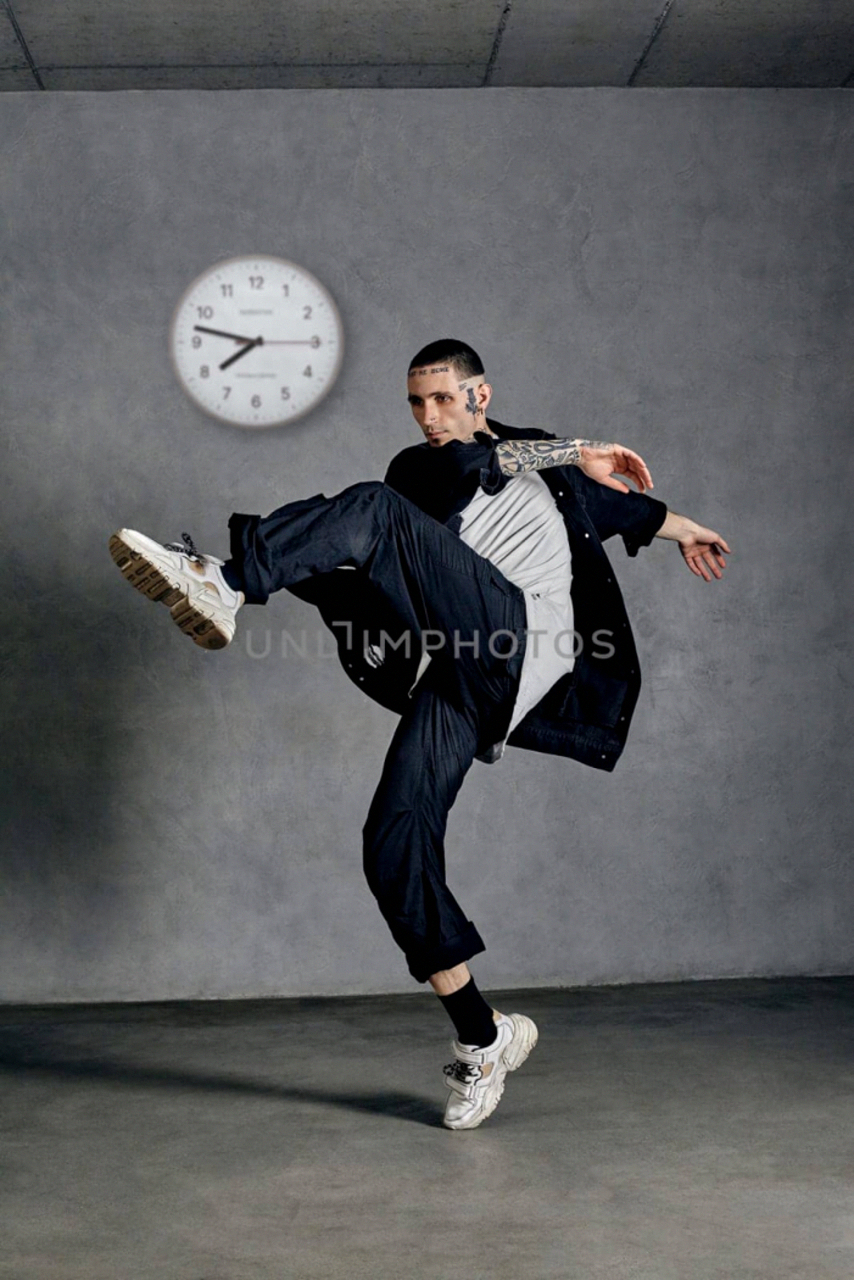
7h47m15s
